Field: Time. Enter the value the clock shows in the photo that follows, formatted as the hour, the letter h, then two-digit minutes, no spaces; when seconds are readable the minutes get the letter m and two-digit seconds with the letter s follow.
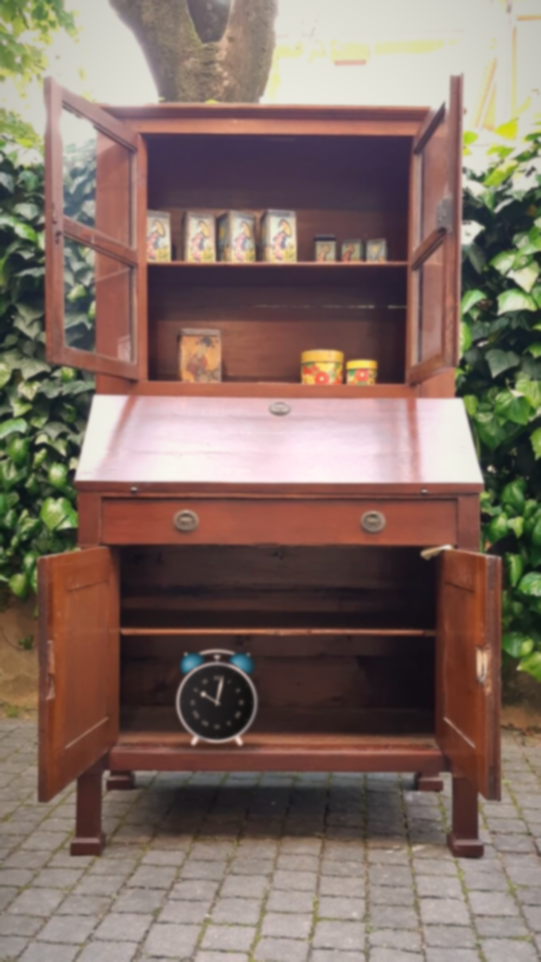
10h02
